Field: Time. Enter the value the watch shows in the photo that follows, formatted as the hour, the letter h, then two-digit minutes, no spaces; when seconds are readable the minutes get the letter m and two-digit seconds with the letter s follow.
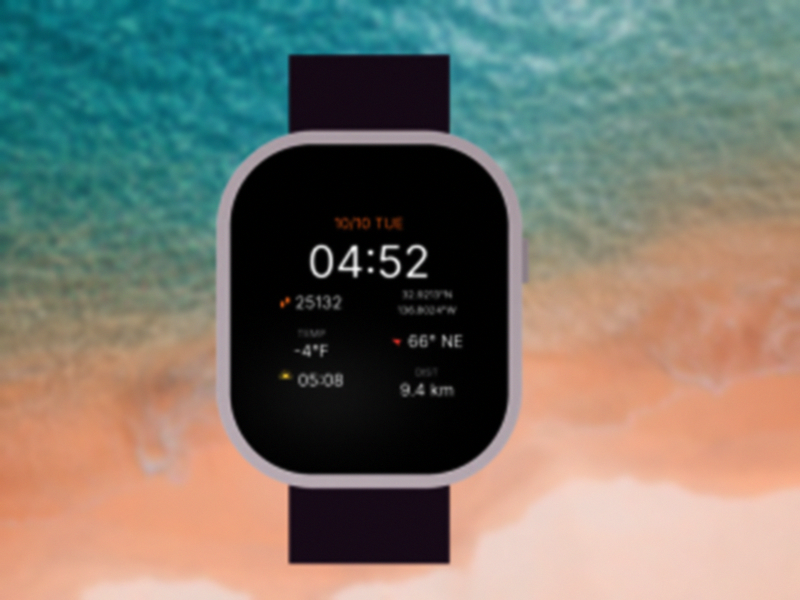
4h52
